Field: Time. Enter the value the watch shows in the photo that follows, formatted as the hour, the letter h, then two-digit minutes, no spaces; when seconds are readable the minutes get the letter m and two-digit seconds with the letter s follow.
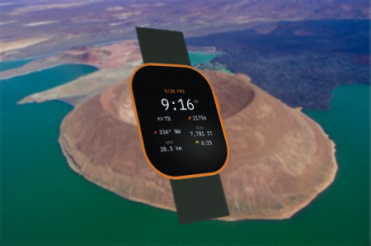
9h16
